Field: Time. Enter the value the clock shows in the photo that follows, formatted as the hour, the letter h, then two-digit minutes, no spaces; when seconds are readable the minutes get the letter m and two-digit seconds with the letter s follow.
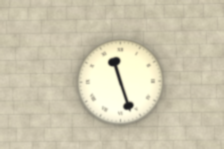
11h27
